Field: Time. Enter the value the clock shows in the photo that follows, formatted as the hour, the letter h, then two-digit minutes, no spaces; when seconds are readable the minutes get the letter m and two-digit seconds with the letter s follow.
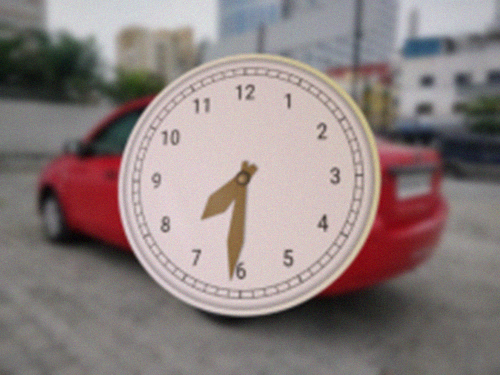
7h31
